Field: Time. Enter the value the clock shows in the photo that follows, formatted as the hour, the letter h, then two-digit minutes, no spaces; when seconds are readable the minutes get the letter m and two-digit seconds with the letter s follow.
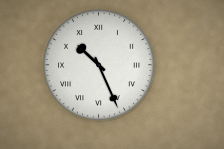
10h26
